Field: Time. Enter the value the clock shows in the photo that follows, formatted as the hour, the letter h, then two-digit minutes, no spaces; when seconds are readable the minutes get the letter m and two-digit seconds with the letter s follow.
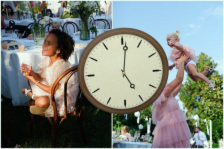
5h01
